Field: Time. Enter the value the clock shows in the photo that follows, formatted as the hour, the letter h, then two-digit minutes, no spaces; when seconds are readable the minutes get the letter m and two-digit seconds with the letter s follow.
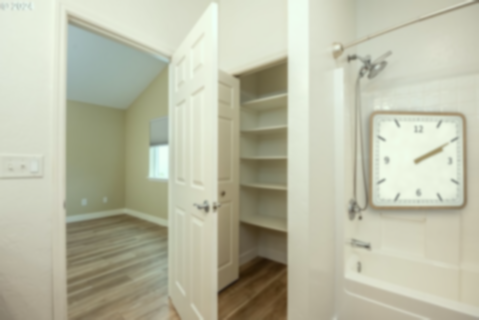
2h10
